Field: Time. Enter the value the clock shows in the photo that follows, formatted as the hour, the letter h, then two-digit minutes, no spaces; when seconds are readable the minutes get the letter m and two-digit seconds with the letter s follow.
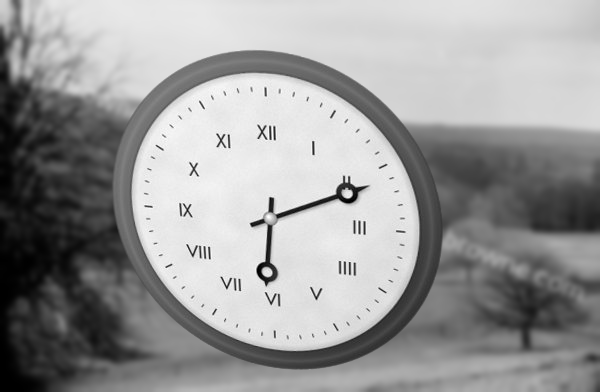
6h11
